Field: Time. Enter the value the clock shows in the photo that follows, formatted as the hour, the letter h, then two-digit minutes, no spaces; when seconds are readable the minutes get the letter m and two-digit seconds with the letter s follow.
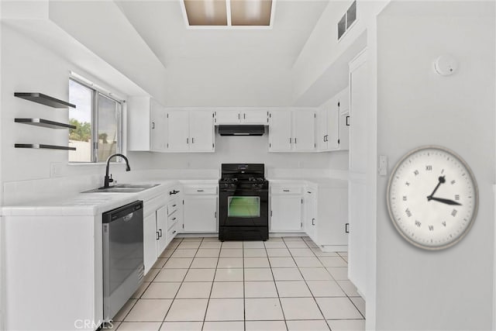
1h17
